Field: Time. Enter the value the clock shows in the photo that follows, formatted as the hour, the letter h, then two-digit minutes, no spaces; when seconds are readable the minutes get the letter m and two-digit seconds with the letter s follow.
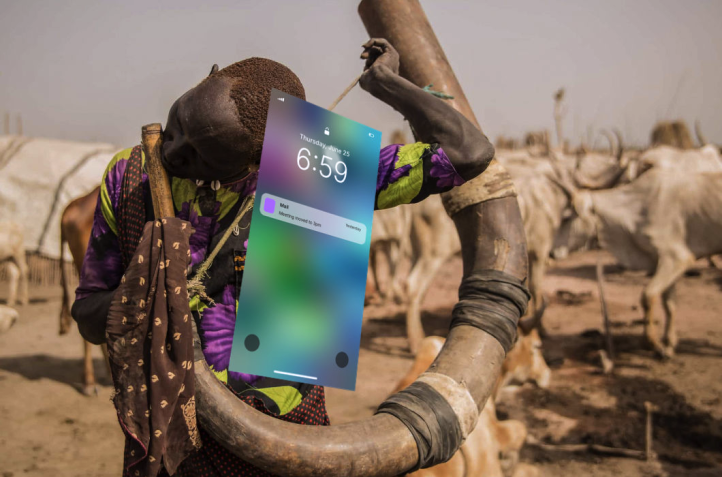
6h59
